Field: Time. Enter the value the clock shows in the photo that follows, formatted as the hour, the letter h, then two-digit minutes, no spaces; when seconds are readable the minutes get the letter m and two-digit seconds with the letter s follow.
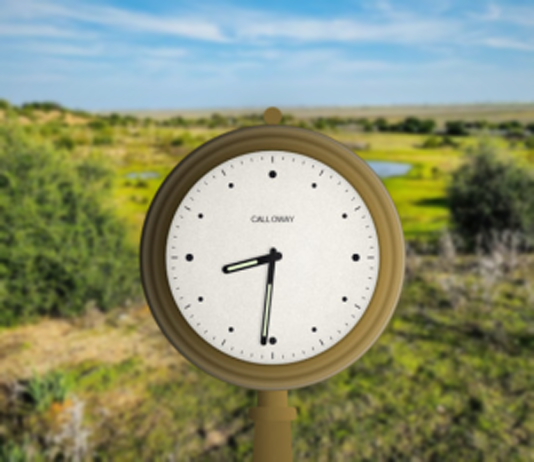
8h31
